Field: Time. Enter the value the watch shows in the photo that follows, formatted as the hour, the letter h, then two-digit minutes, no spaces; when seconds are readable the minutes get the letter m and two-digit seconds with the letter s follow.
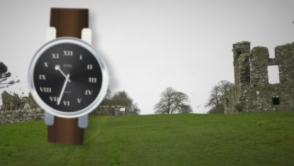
10h33
